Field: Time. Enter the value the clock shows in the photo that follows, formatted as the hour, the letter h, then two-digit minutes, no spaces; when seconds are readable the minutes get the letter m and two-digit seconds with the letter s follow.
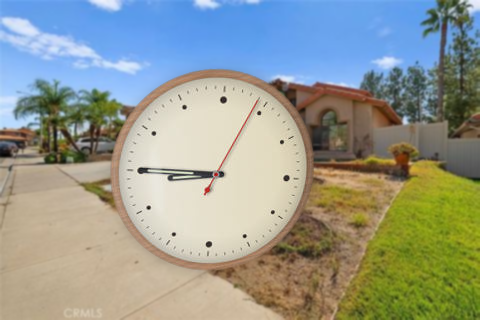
8h45m04s
